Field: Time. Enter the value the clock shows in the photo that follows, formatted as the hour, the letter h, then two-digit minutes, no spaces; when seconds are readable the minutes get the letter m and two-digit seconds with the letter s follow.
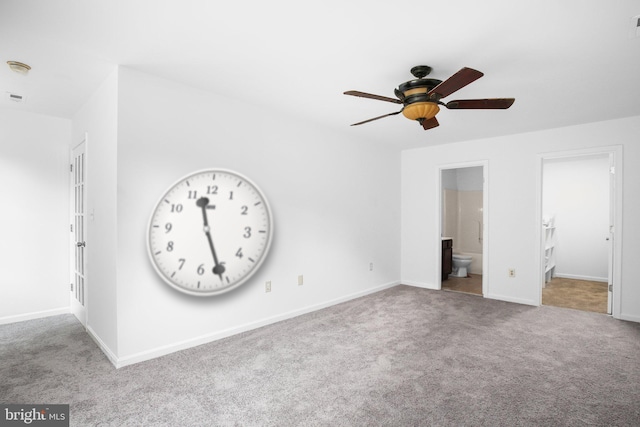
11h26
